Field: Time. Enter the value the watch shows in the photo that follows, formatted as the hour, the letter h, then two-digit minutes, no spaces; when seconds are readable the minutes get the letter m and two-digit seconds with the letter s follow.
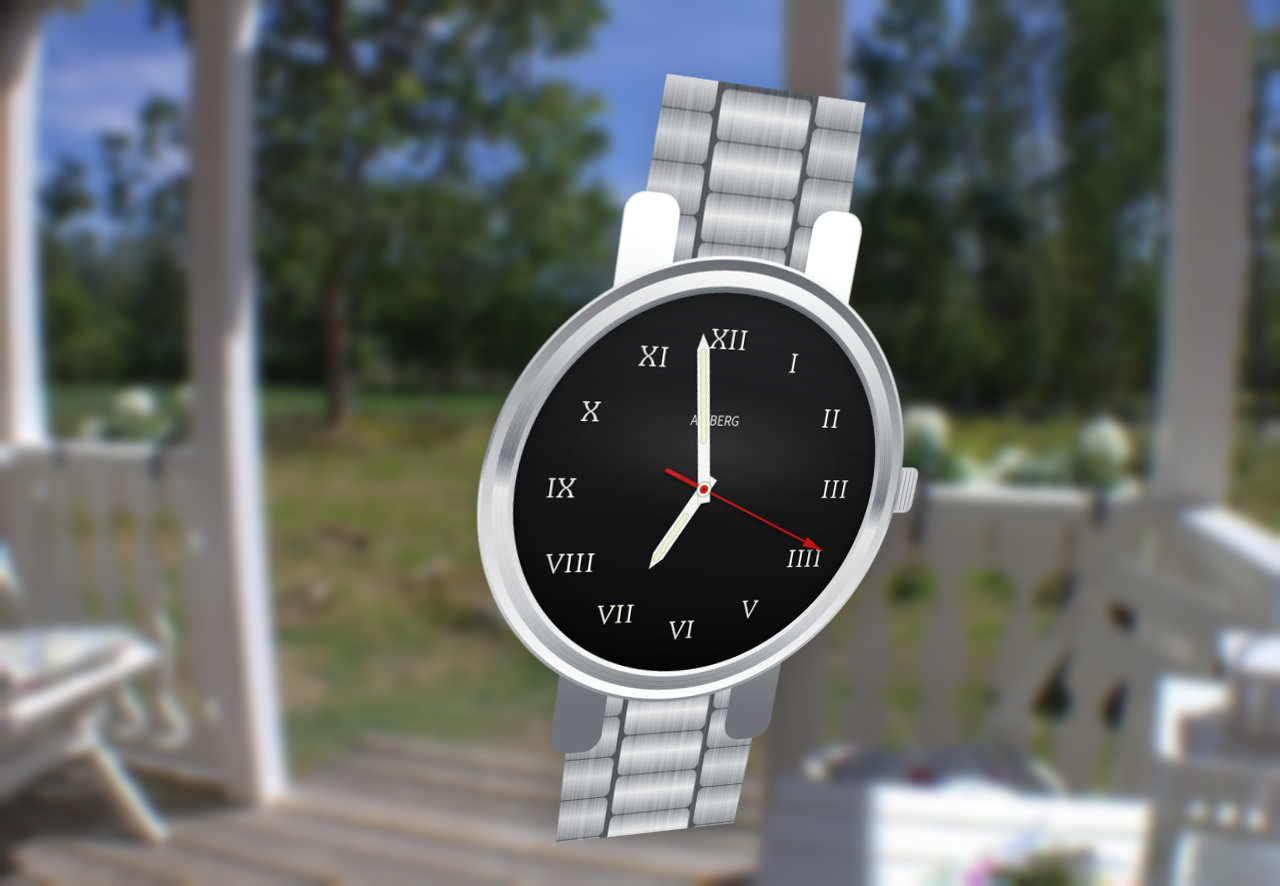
6h58m19s
